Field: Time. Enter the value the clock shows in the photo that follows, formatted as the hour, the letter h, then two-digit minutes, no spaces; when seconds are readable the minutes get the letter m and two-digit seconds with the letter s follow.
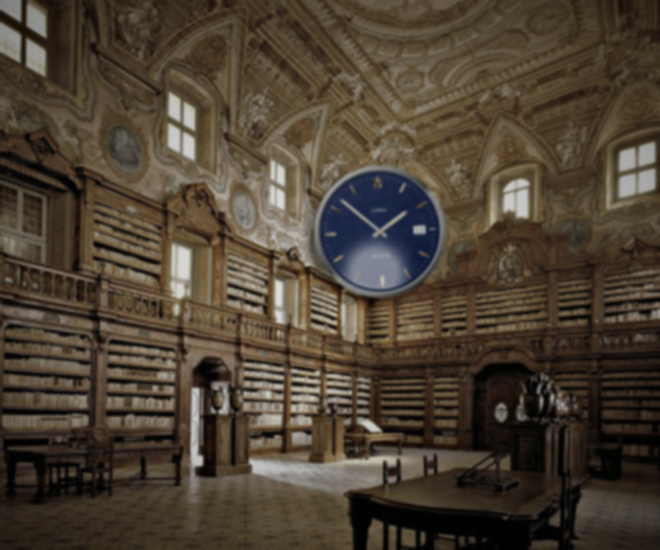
1h52
